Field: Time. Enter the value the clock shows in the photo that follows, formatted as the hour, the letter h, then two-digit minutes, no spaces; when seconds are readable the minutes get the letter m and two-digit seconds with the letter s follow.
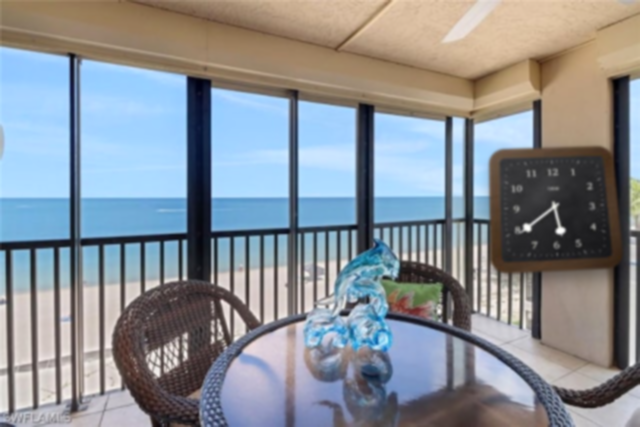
5h39
